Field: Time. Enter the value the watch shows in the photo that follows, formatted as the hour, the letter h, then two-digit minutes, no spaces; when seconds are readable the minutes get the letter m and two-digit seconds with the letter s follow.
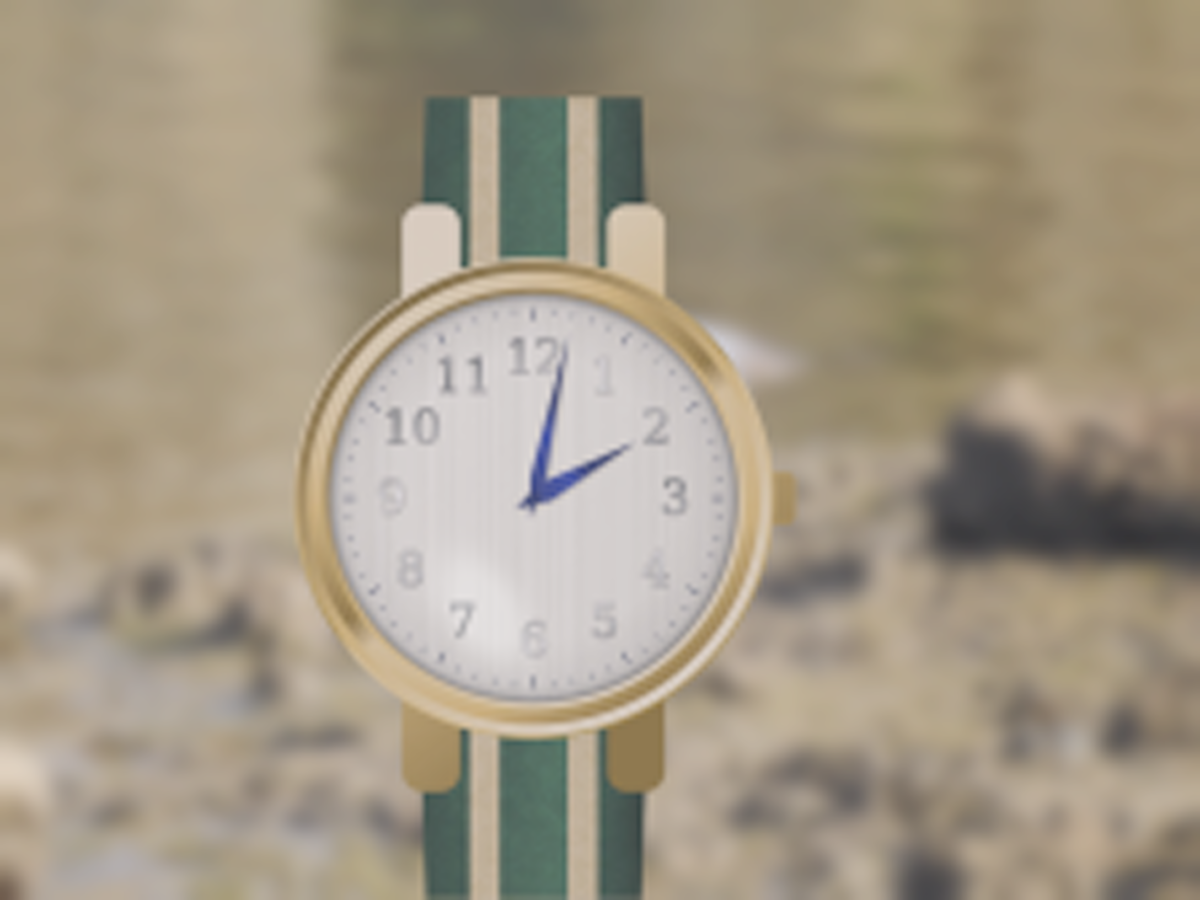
2h02
